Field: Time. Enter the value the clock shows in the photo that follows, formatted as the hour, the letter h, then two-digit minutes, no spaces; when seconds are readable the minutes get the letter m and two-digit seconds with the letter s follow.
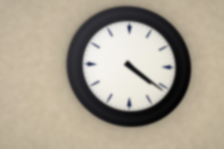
4h21
